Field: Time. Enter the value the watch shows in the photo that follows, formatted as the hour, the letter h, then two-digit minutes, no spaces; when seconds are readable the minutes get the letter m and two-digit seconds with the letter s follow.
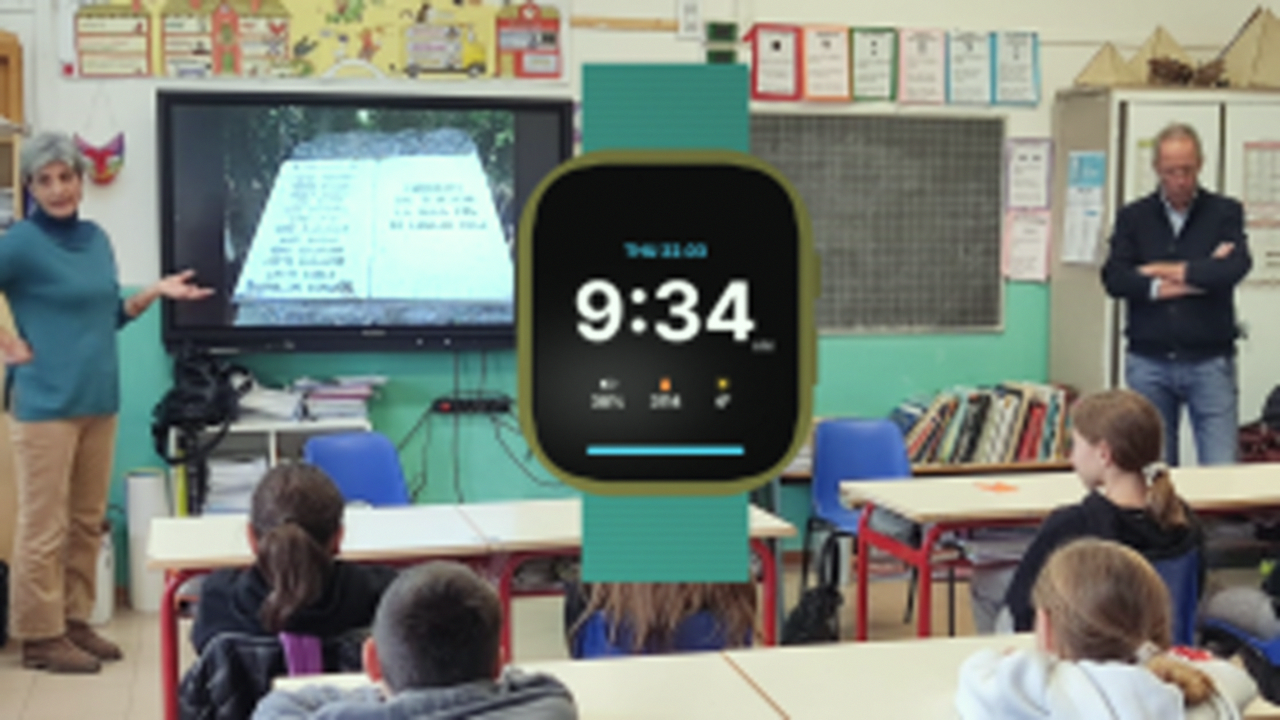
9h34
